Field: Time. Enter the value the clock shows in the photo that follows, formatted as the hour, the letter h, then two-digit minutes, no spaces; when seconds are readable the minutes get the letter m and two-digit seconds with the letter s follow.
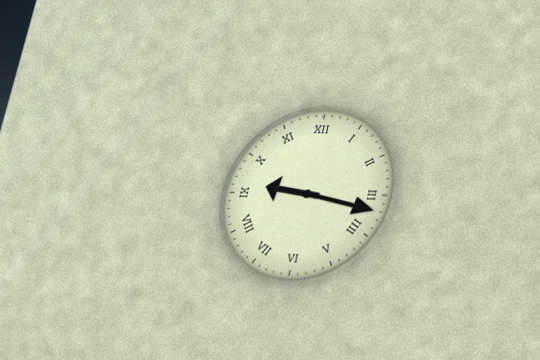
9h17
